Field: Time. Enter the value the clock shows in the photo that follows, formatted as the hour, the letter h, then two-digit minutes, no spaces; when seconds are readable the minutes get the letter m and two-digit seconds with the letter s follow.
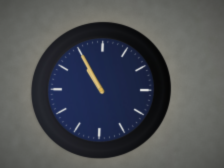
10h55
